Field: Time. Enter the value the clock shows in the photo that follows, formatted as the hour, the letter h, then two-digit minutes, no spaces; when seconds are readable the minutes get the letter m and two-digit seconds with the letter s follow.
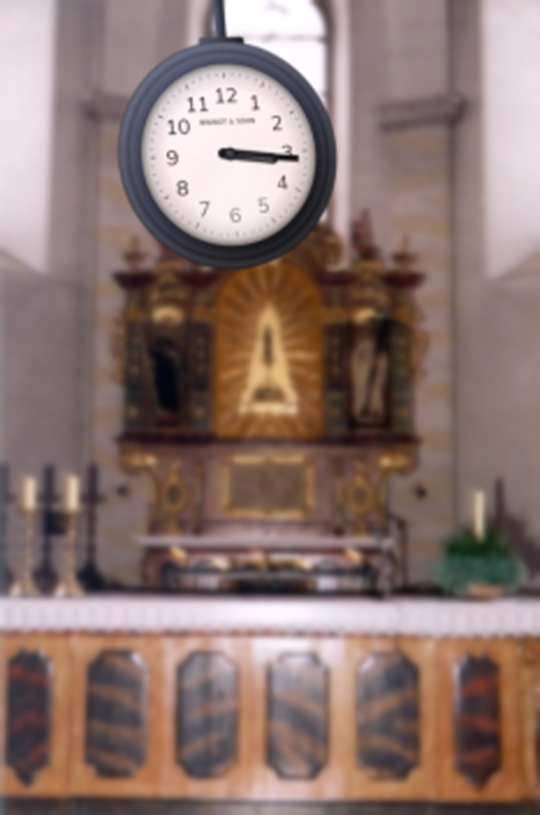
3h16
